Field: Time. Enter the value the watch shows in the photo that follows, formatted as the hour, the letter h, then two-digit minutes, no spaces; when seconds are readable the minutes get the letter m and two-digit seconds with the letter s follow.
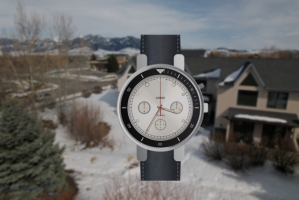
3h35
